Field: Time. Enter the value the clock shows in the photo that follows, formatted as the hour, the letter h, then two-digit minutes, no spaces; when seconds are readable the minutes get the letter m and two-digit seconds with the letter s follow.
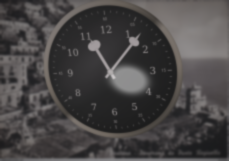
11h07
